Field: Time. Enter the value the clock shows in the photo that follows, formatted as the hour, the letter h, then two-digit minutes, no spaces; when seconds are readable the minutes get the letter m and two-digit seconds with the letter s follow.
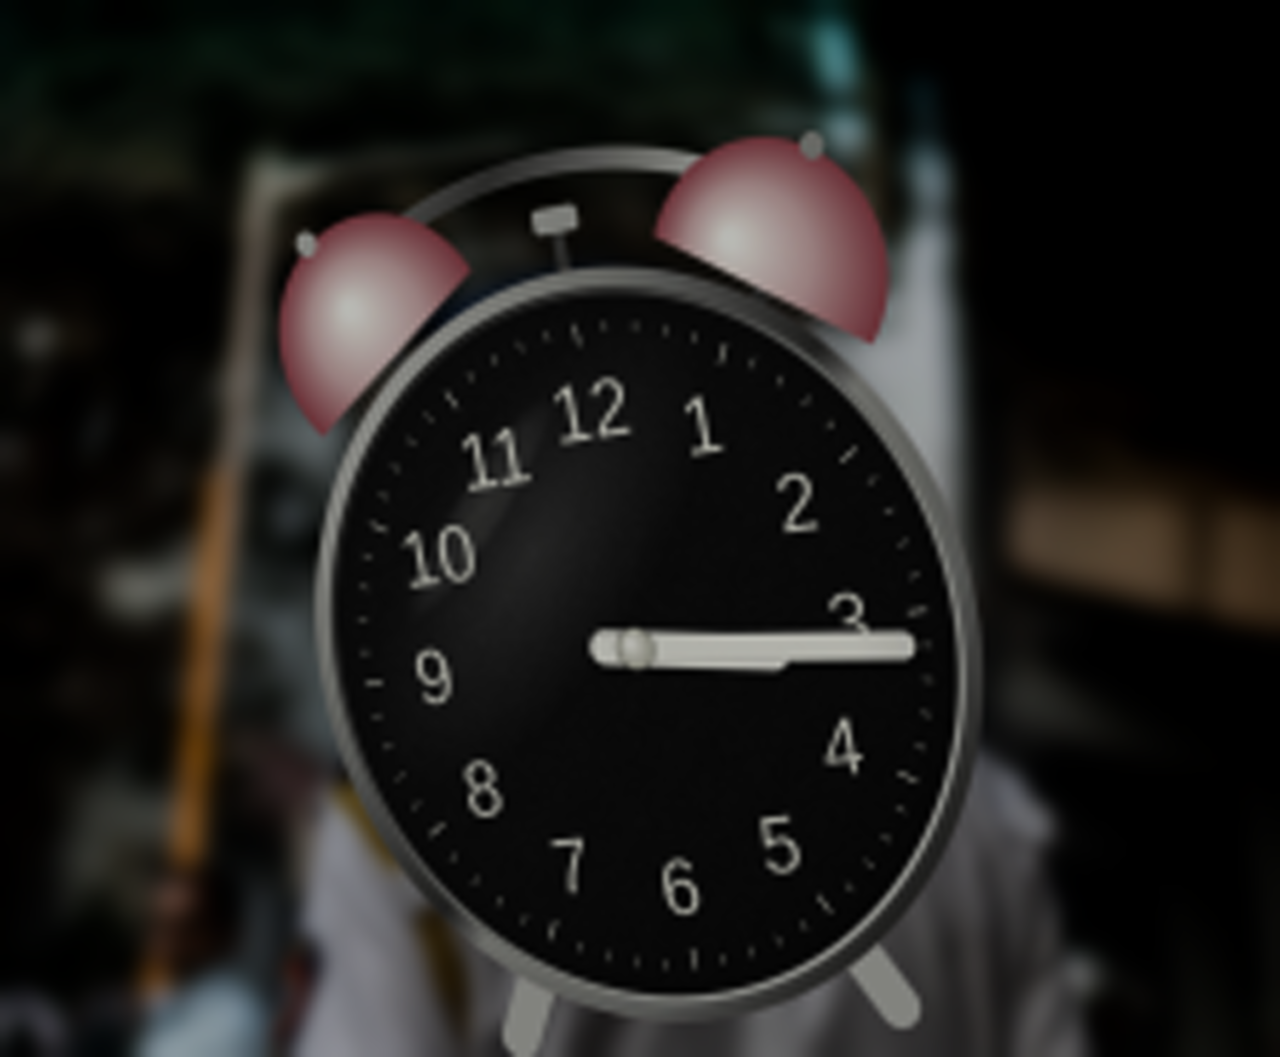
3h16
